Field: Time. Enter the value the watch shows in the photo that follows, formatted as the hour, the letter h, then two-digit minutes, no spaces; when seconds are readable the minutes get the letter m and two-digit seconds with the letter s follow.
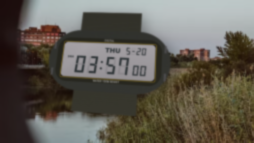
3h57m00s
